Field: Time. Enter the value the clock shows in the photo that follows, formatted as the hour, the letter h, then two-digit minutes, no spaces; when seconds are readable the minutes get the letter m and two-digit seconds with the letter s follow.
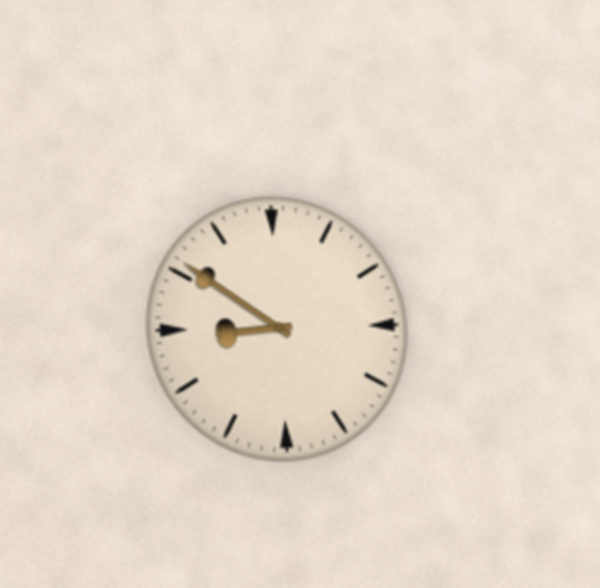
8h51
